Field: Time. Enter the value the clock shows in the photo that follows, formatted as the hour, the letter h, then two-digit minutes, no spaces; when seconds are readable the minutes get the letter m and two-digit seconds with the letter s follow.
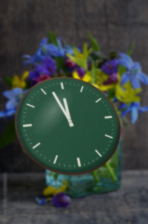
11h57
